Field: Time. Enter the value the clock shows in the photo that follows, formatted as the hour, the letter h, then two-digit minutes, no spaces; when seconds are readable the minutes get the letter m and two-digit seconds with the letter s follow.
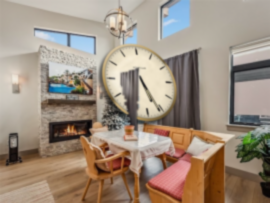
5h26
